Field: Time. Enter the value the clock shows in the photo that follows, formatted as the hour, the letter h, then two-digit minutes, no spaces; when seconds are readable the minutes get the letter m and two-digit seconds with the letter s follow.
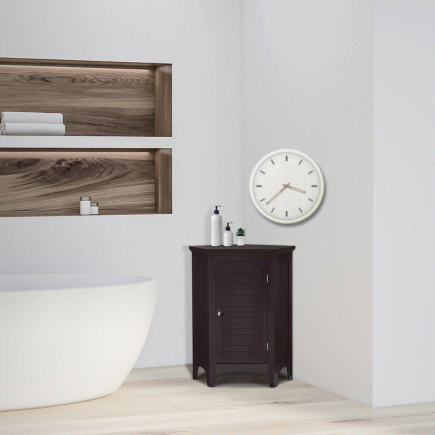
3h38
